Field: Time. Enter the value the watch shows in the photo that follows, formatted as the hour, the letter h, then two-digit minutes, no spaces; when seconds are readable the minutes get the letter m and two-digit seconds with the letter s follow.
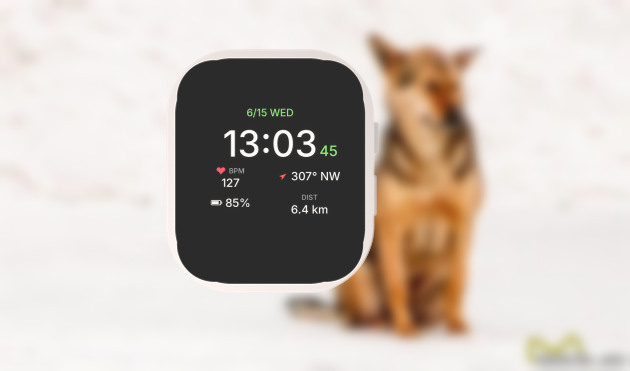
13h03m45s
